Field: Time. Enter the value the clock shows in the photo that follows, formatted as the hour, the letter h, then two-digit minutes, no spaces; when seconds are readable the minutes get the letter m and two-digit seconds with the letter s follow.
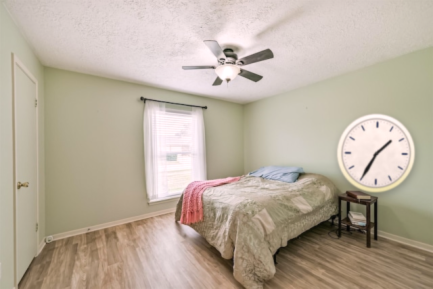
1h35
